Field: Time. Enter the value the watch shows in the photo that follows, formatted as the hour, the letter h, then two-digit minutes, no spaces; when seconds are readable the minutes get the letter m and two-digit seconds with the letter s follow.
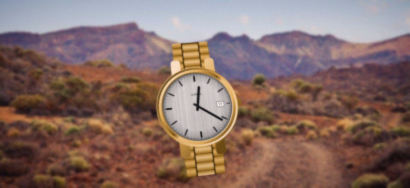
12h21
